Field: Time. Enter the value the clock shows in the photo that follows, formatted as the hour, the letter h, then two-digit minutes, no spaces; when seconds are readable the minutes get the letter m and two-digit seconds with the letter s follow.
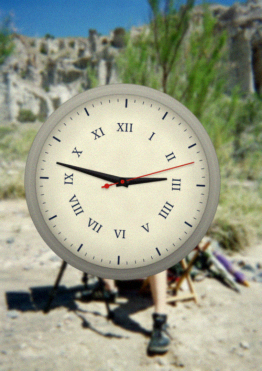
2h47m12s
